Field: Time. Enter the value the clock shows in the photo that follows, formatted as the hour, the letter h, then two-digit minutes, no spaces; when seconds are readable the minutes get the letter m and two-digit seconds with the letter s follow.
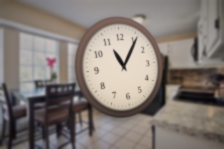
11h06
